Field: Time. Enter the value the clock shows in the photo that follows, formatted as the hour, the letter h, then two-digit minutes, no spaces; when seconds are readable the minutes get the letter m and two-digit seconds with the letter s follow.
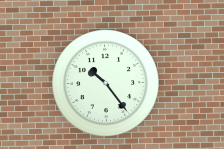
10h24
